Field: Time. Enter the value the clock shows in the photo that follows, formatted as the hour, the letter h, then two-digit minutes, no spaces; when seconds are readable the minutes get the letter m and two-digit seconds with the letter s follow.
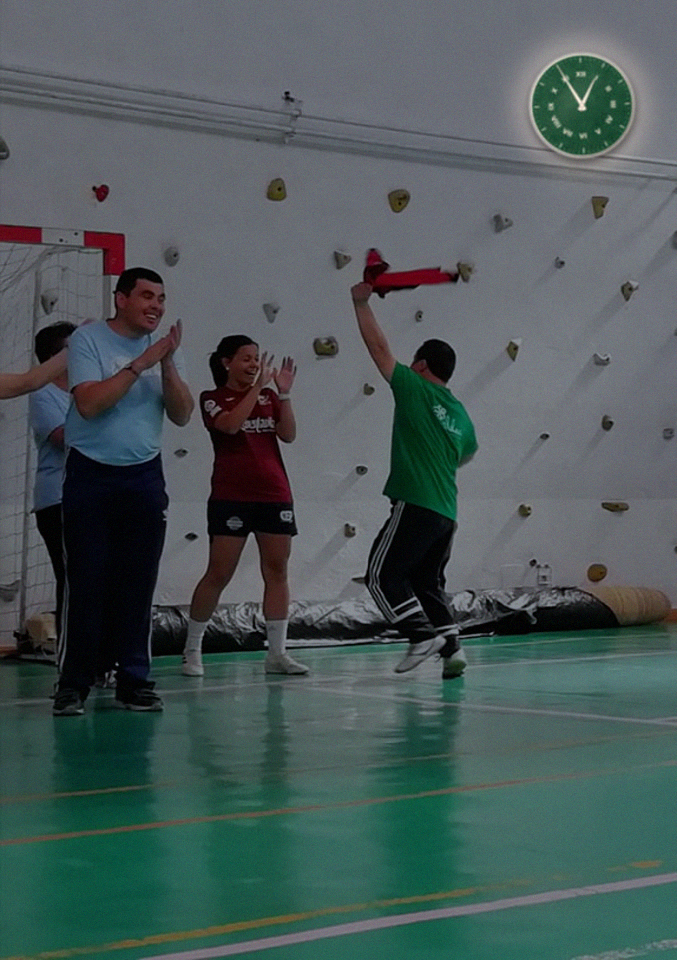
12h55
